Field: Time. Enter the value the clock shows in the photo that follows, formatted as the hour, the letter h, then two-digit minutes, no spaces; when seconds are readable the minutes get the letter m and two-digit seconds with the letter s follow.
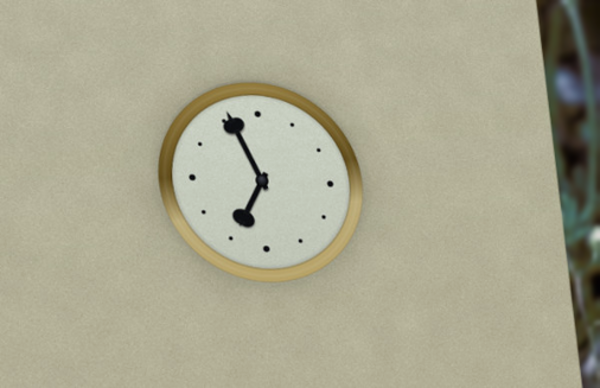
6h56
